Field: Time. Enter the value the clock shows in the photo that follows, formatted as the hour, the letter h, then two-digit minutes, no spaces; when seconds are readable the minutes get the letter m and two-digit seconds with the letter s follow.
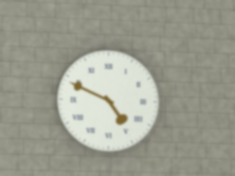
4h49
